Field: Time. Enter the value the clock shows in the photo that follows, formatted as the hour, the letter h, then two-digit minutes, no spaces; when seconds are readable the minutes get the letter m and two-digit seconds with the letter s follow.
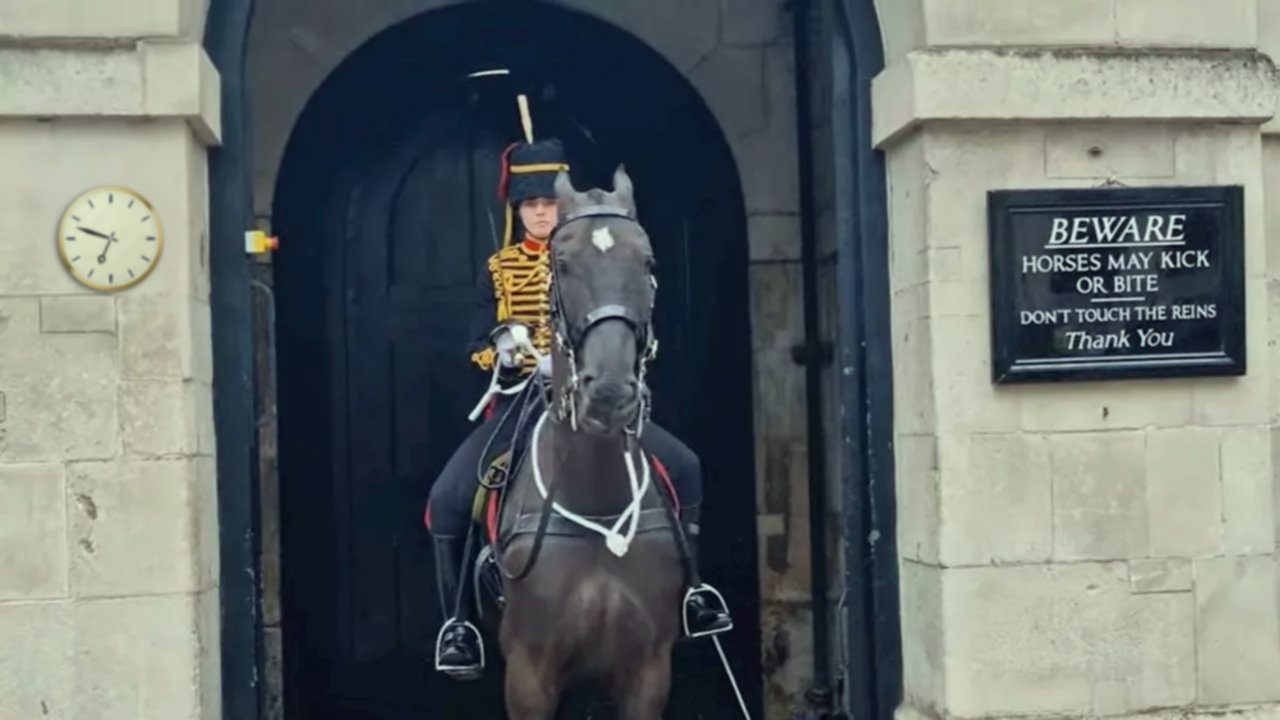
6h48
